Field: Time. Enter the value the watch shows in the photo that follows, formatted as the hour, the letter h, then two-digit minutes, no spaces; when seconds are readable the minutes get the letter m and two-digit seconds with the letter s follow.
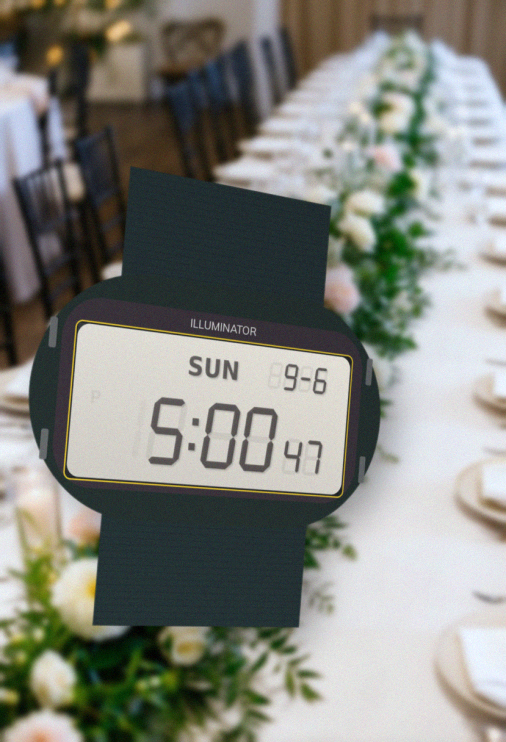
5h00m47s
